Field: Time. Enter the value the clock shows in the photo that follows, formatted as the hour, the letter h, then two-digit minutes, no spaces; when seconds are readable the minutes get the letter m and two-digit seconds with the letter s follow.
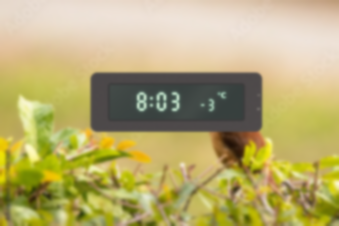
8h03
